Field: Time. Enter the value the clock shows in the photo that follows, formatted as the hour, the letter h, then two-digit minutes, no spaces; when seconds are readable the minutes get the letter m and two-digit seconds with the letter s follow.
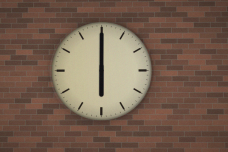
6h00
